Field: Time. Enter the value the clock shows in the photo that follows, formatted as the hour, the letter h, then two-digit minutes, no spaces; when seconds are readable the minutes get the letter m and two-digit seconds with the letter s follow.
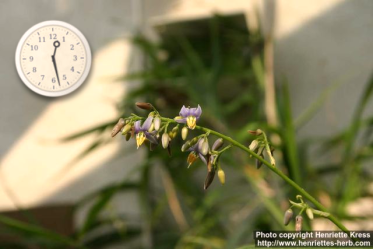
12h28
